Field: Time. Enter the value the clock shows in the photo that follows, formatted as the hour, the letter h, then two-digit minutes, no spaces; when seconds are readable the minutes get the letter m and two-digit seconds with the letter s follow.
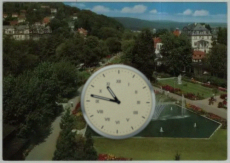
10h47
